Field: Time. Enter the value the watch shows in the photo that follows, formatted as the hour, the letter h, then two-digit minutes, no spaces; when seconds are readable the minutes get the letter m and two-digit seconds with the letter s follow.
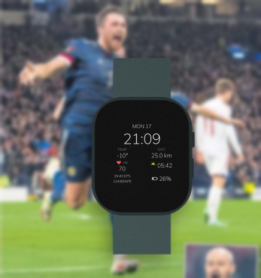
21h09
